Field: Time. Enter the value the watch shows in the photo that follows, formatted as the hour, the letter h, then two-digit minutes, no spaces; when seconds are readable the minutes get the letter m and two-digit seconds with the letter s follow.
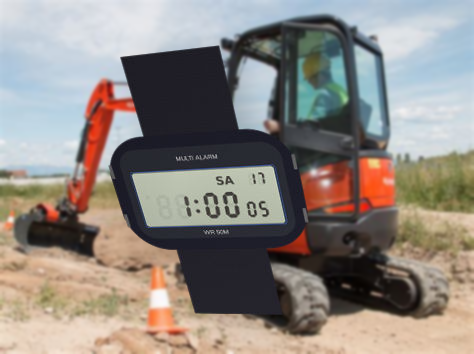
1h00m05s
